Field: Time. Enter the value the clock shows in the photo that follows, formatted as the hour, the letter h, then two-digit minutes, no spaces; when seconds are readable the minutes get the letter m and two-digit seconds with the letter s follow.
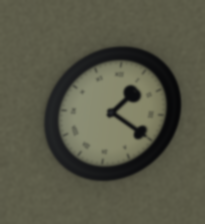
1h20
